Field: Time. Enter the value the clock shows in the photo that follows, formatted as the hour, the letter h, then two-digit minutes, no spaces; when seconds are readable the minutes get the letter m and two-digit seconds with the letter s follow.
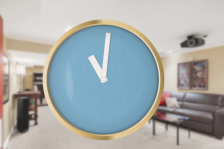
11h01
